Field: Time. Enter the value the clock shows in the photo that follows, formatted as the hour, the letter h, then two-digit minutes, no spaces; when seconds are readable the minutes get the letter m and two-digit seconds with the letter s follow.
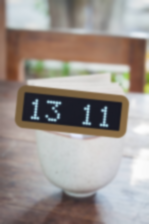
13h11
